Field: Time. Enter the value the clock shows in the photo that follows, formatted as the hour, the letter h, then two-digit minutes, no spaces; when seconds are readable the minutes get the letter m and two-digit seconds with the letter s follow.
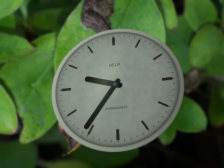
9h36
